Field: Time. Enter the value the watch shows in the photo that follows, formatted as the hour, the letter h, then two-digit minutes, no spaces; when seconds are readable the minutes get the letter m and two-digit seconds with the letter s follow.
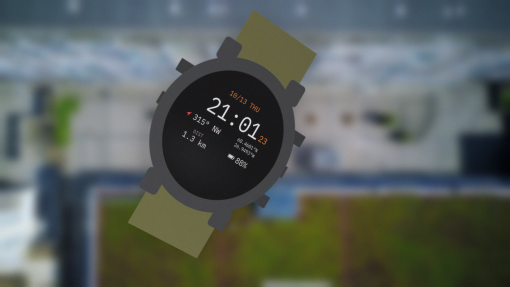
21h01m23s
